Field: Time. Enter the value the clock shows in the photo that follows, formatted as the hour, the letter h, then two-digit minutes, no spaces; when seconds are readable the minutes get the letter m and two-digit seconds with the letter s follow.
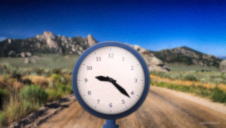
9h22
